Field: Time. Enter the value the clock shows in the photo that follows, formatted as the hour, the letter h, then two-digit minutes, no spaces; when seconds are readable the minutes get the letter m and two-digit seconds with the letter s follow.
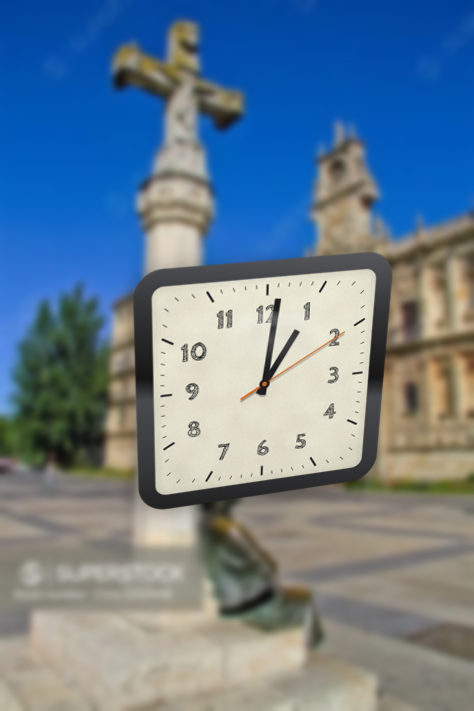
1h01m10s
